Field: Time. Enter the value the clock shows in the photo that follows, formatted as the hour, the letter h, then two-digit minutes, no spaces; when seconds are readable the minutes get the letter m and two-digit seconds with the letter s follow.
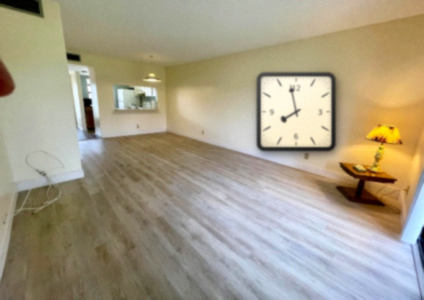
7h58
